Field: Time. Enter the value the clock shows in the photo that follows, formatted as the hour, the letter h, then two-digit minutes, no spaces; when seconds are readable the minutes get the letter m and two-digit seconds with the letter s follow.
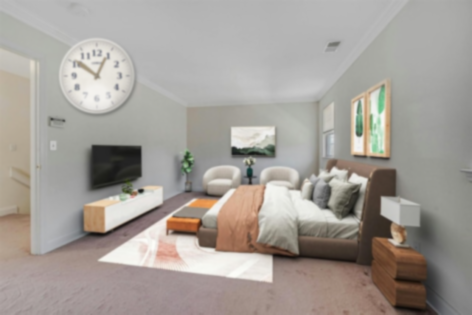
12h51
